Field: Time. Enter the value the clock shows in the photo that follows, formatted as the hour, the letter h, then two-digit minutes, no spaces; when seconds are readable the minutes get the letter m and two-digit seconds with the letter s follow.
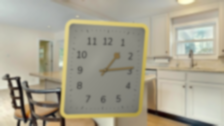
1h14
